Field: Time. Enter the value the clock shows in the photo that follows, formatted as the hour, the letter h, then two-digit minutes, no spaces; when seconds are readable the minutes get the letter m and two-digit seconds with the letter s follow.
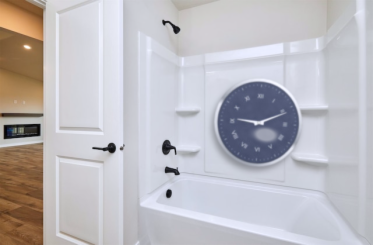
9h11
